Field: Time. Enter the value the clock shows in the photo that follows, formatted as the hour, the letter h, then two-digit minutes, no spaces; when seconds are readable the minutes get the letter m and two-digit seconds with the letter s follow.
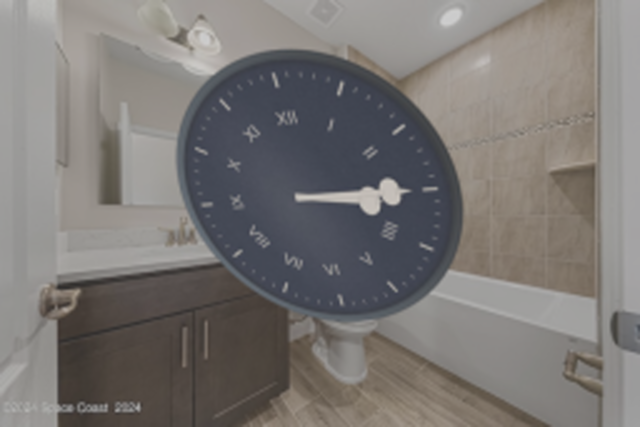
3h15
